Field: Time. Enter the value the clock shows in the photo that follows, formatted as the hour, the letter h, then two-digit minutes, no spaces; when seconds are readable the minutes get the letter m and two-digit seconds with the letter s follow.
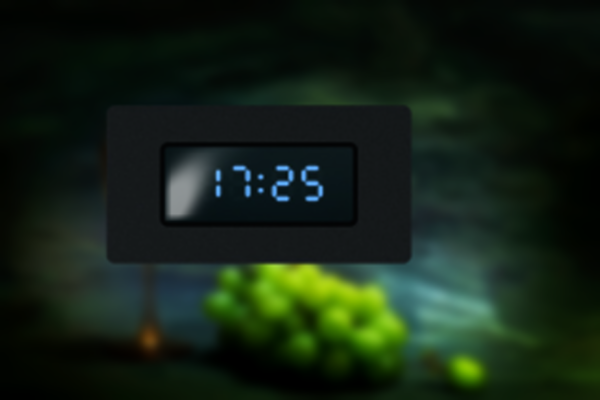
17h25
